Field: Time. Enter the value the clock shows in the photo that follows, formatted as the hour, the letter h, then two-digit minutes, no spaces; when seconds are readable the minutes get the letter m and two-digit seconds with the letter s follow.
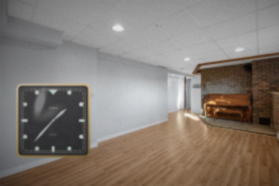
1h37
